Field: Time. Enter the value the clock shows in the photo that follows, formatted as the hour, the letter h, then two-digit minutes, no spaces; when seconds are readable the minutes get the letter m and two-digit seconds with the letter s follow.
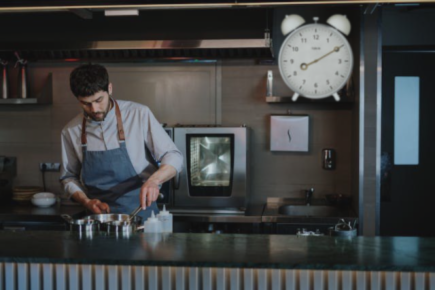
8h10
